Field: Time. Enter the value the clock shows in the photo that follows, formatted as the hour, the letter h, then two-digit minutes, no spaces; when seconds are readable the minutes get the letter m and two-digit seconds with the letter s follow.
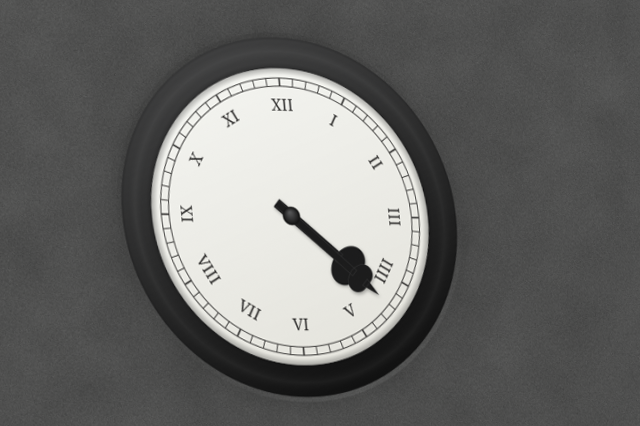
4h22
